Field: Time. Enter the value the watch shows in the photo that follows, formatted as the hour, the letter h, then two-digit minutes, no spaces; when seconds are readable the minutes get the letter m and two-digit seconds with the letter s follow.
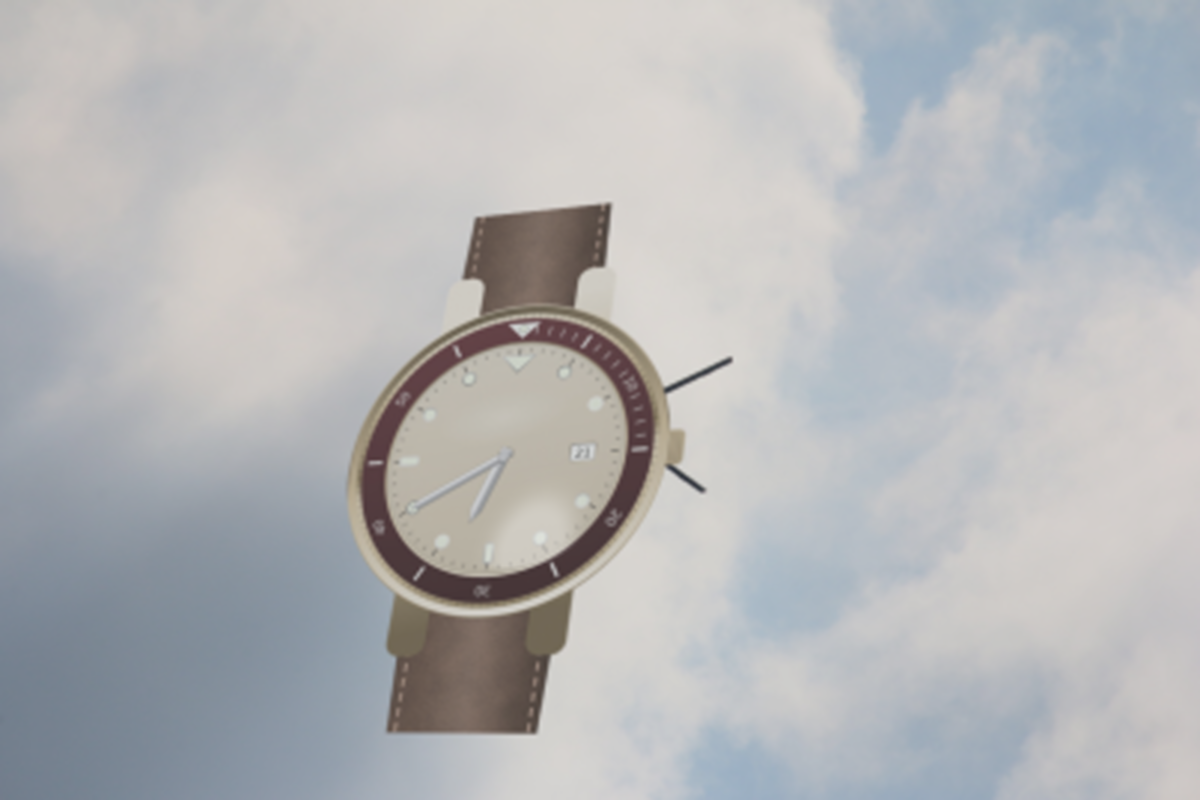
6h40
